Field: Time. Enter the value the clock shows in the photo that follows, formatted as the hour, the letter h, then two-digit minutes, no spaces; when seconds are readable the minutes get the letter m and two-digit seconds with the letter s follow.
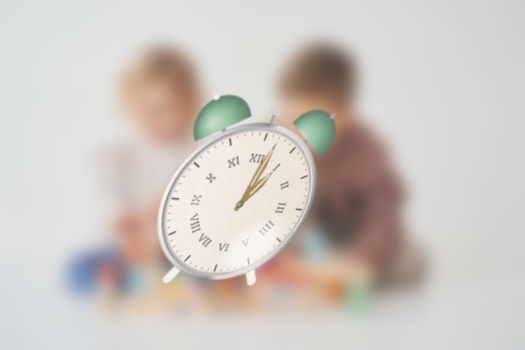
1h02
